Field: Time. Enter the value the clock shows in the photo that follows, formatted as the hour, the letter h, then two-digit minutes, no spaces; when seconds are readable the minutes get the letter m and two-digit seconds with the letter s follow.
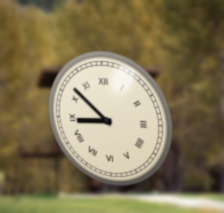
8h52
